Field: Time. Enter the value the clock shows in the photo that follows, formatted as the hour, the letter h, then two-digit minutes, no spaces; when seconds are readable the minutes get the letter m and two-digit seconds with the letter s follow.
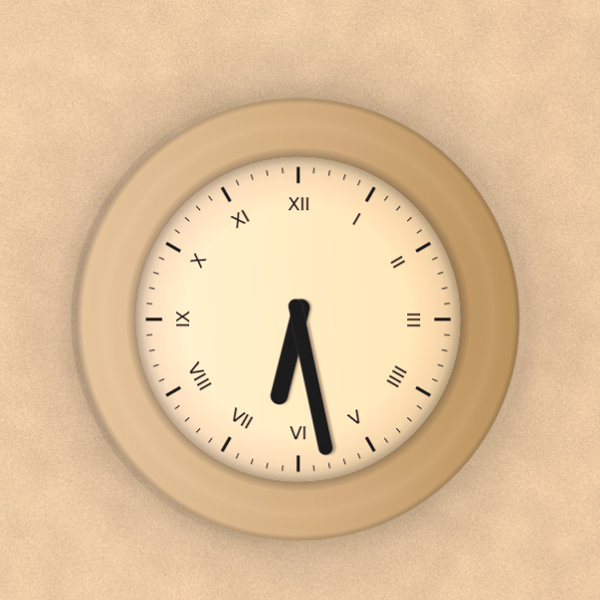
6h28
